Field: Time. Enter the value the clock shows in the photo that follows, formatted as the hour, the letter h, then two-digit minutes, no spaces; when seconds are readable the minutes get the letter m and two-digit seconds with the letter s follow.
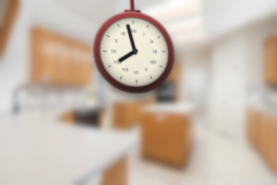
7h58
